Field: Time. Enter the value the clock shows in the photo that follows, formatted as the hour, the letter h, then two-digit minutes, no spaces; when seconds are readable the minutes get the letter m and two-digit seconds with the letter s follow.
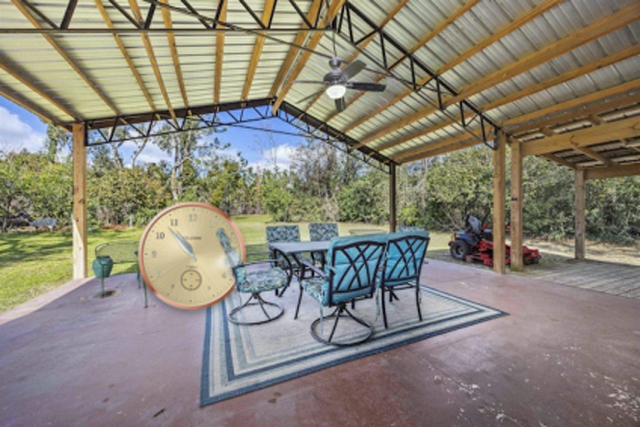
10h53
